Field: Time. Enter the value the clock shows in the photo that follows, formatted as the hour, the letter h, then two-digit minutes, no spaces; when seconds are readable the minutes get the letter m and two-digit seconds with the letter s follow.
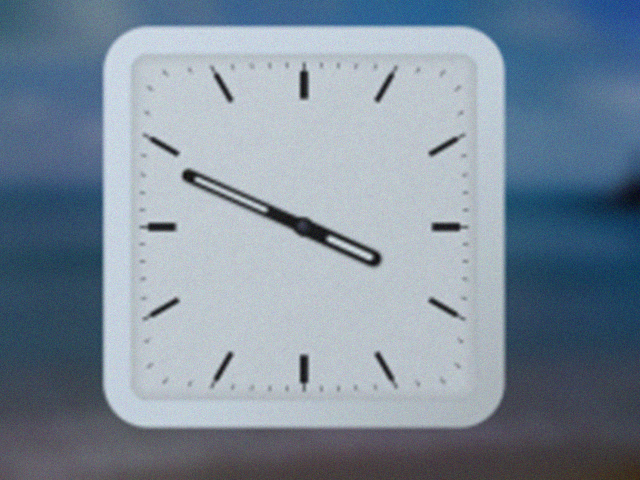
3h49
